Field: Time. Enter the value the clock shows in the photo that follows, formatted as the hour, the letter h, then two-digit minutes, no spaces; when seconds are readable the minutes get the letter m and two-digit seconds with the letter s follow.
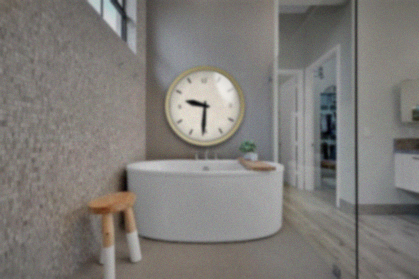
9h31
